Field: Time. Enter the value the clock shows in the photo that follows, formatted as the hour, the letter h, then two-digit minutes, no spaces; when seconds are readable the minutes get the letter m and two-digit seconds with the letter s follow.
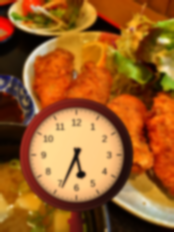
5h34
